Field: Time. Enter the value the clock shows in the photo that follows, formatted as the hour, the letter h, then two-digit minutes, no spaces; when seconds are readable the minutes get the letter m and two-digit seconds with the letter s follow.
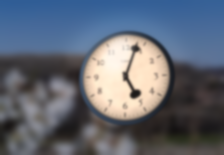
5h03
